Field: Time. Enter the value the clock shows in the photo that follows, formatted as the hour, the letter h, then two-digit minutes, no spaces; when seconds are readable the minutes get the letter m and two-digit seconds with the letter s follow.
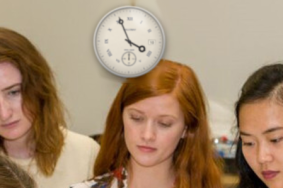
3h56
